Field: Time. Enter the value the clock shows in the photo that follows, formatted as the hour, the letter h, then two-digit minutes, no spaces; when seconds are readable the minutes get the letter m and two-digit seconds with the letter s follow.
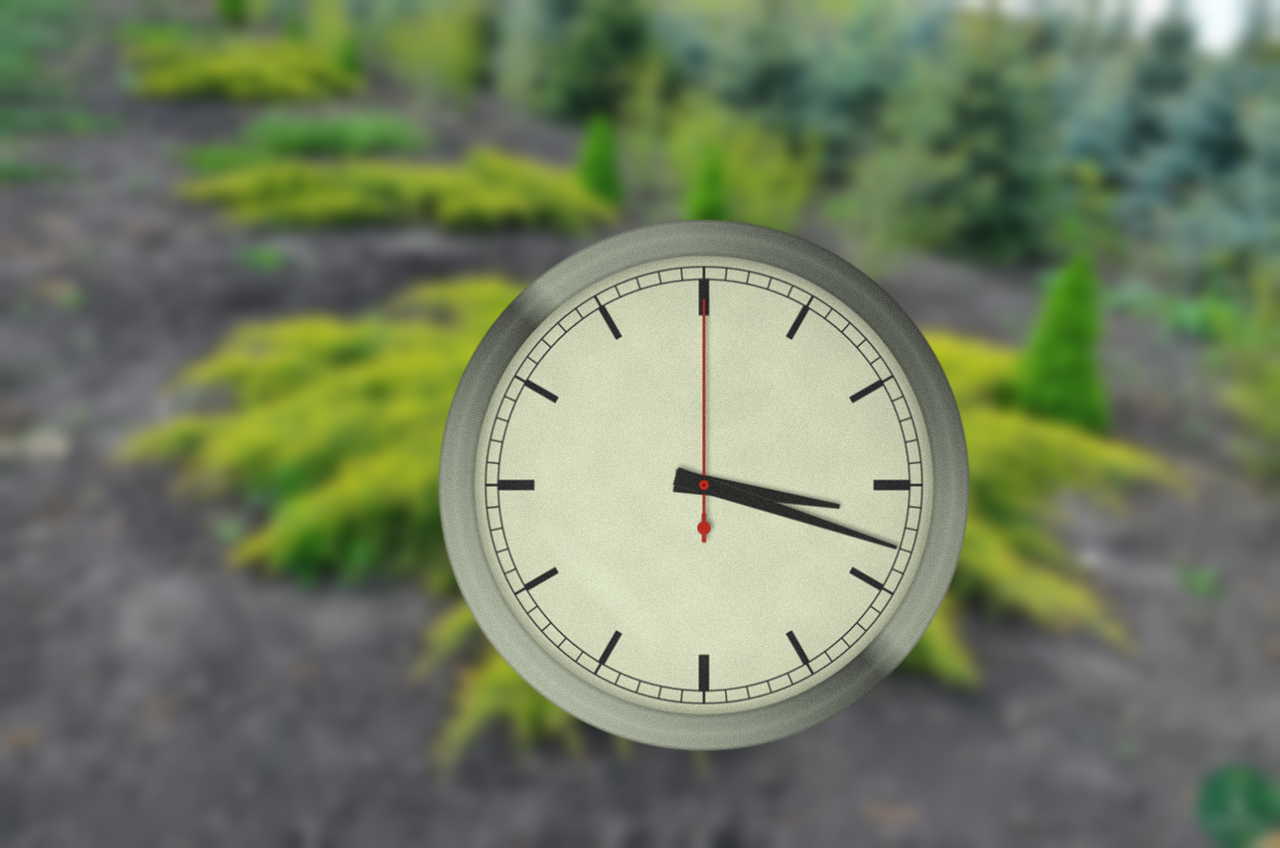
3h18m00s
